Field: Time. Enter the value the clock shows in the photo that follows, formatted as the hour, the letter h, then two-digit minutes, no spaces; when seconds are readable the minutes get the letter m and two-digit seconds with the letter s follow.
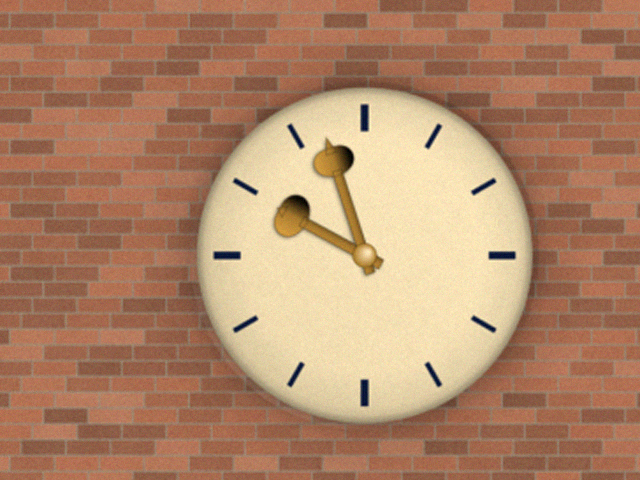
9h57
